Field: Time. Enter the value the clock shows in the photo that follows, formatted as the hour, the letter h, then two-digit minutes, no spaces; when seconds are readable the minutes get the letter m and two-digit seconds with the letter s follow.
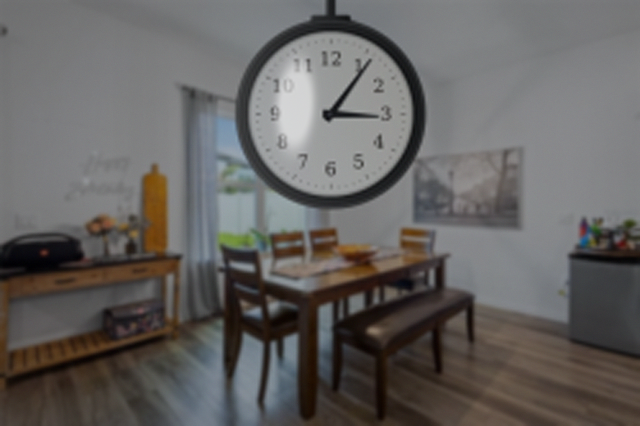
3h06
